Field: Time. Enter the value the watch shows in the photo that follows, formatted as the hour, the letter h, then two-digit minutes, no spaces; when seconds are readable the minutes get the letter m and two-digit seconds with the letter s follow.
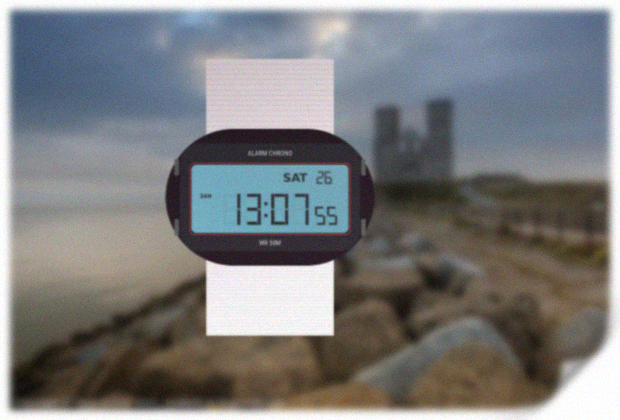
13h07m55s
